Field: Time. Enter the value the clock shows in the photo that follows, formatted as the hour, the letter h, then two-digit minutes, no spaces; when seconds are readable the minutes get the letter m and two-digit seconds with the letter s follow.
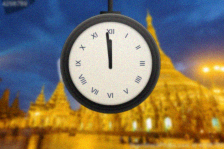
11h59
